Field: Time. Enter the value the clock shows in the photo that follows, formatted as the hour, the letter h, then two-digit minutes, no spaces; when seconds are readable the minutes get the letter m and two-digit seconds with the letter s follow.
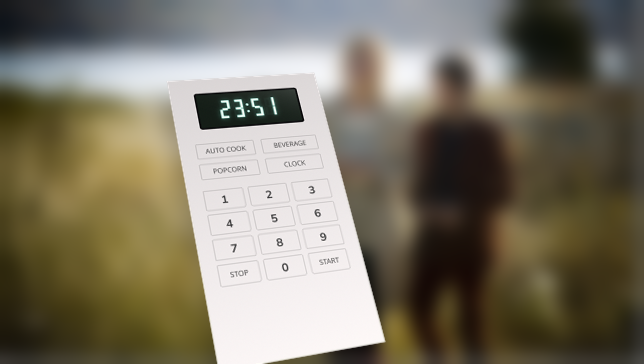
23h51
